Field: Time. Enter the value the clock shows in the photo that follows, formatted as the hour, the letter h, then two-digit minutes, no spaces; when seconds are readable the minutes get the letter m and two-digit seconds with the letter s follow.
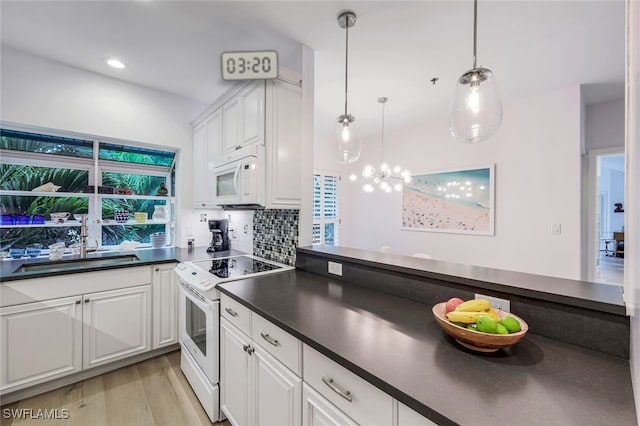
3h20
